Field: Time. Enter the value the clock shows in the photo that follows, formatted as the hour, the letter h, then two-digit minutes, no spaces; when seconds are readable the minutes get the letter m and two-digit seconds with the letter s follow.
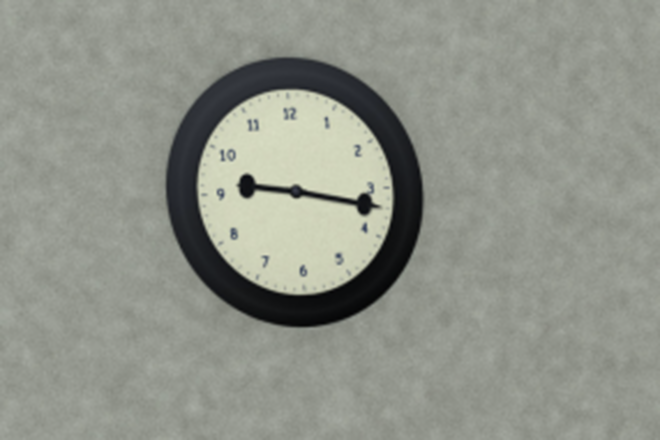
9h17
